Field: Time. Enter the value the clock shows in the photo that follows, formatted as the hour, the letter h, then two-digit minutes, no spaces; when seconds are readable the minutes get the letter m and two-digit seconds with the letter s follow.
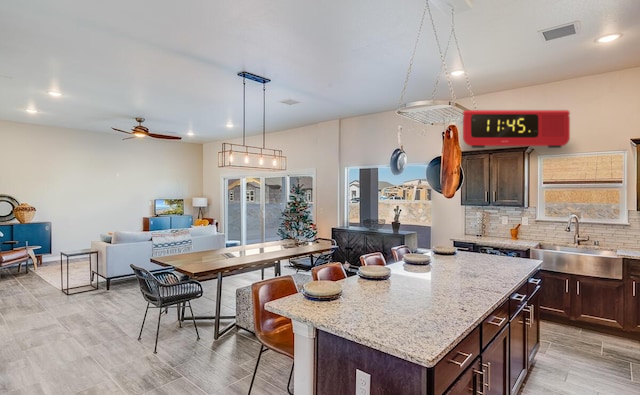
11h45
